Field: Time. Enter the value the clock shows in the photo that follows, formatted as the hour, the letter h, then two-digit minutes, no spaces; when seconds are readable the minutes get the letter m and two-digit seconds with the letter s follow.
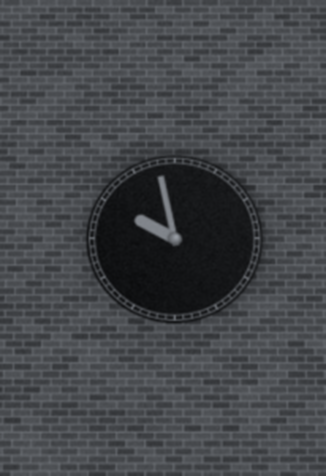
9h58
